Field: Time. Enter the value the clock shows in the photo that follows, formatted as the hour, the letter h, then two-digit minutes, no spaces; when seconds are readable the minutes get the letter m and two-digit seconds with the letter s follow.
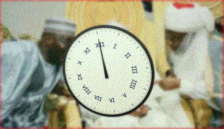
12h00
